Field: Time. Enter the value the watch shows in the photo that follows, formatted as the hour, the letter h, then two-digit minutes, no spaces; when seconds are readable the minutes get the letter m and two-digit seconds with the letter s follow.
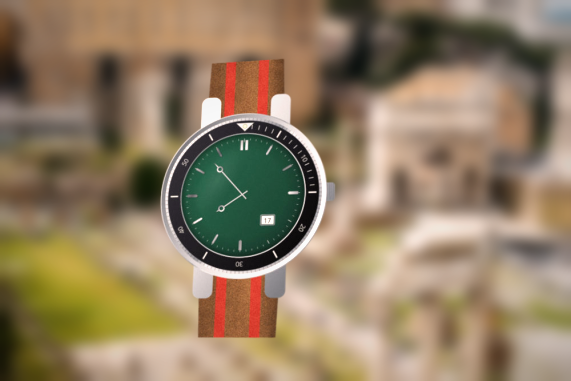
7h53
